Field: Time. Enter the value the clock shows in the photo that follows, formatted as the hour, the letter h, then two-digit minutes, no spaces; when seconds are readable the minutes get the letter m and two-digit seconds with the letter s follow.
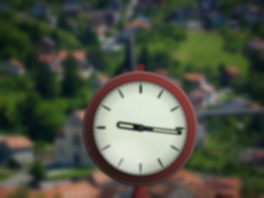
9h16
